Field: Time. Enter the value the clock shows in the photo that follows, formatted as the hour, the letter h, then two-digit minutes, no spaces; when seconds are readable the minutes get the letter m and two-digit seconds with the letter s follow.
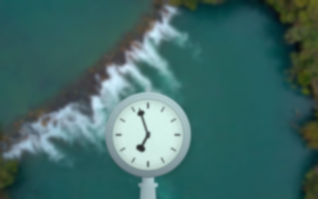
6h57
